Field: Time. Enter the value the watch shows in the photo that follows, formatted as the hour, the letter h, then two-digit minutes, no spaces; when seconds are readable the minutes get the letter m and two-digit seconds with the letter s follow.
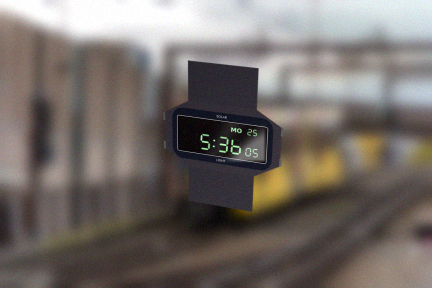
5h36m05s
